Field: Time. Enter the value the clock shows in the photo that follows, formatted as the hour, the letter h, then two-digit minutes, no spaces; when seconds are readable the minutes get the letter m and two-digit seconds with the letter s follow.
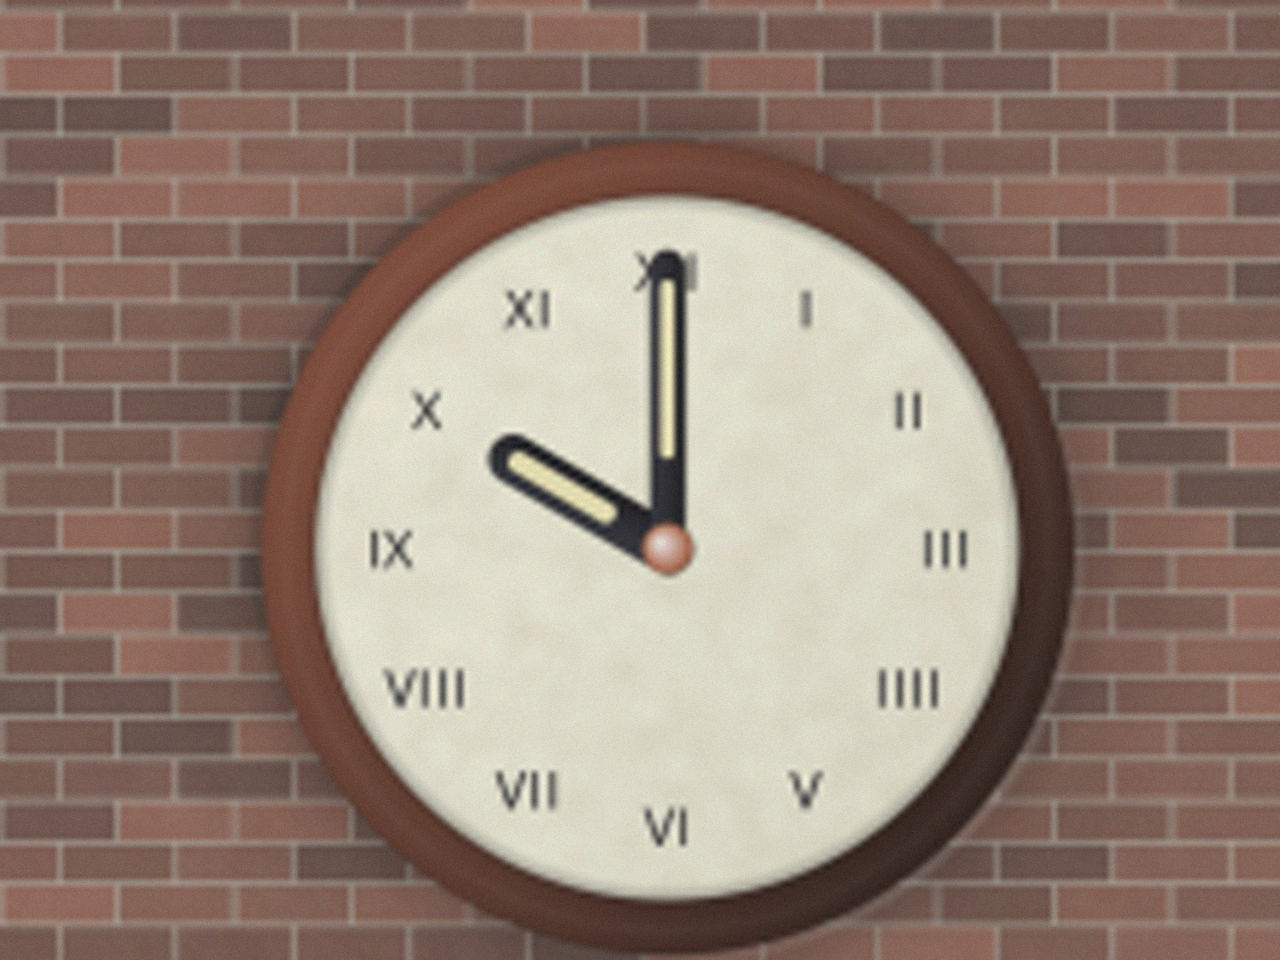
10h00
